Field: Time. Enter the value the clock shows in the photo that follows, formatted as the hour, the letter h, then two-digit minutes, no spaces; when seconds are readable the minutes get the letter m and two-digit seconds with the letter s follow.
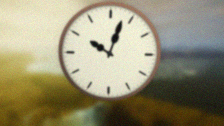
10h03
